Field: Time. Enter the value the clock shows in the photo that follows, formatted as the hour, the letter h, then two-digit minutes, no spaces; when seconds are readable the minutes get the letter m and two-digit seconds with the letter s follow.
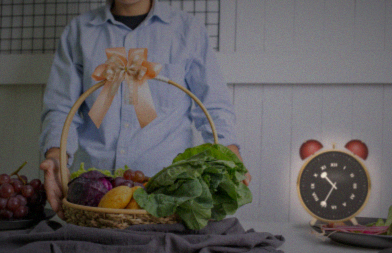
10h35
